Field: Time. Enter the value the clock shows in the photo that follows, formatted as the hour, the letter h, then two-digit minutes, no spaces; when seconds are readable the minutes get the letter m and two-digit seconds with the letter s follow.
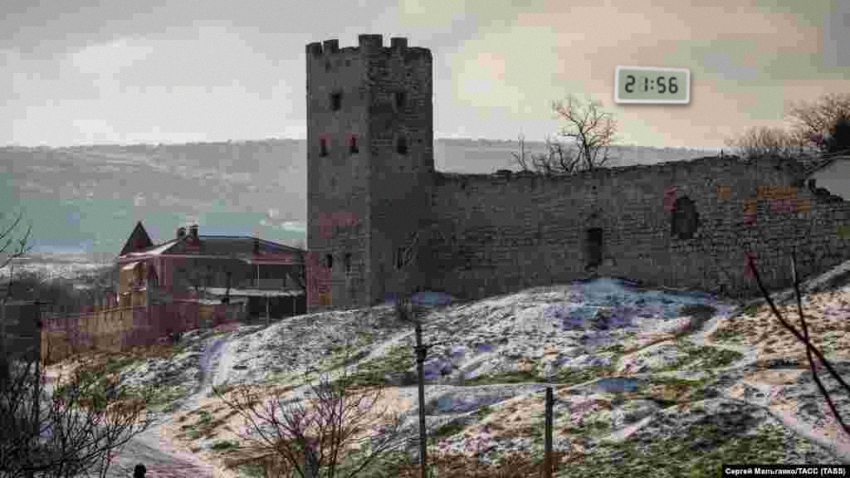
21h56
